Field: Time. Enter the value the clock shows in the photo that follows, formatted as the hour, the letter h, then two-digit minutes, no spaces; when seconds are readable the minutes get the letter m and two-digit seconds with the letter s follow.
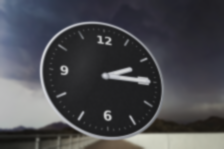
2h15
